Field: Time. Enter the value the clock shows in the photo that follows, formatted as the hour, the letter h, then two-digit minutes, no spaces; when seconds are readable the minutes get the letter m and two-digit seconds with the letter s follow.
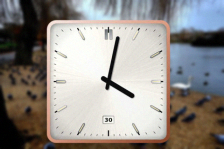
4h02
